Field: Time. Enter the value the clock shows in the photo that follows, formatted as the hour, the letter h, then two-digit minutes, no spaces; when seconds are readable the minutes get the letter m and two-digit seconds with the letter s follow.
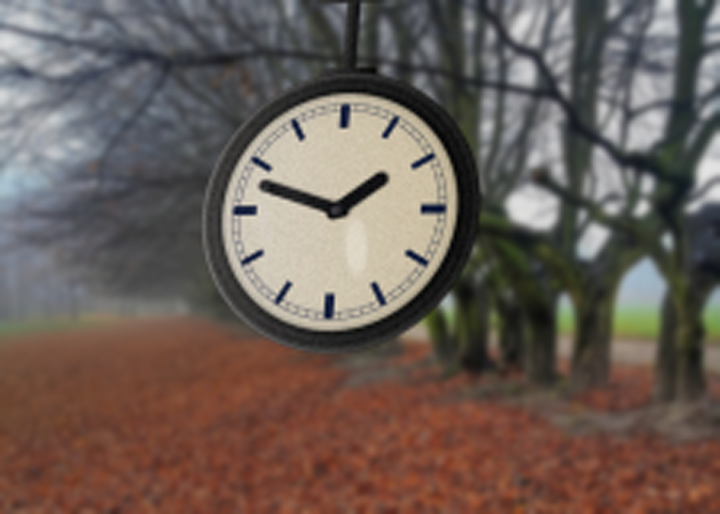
1h48
